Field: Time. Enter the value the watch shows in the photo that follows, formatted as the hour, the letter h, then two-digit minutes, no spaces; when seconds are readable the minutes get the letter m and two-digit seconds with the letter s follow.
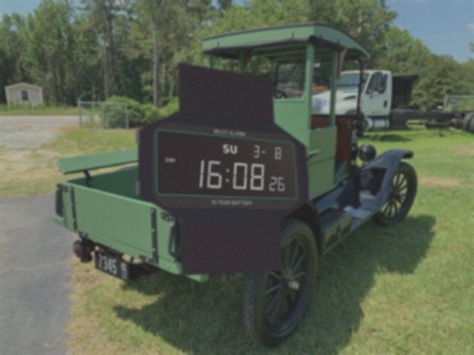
16h08m26s
